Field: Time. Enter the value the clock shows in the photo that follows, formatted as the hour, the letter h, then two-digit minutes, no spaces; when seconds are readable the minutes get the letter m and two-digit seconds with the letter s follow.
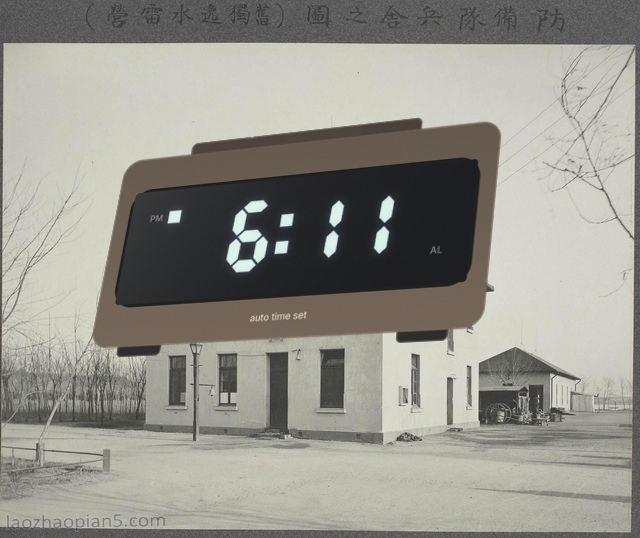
6h11
